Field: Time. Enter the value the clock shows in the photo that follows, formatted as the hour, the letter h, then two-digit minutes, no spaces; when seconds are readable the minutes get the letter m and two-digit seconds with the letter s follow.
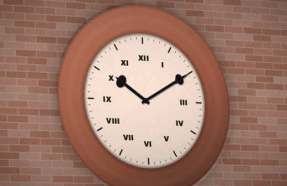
10h10
